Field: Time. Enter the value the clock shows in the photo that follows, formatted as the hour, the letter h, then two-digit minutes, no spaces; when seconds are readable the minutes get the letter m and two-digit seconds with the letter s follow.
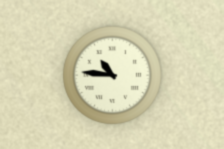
10h46
